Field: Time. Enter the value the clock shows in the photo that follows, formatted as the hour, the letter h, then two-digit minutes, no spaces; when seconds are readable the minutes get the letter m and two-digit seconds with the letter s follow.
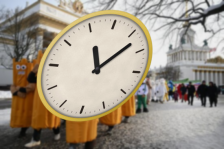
11h07
